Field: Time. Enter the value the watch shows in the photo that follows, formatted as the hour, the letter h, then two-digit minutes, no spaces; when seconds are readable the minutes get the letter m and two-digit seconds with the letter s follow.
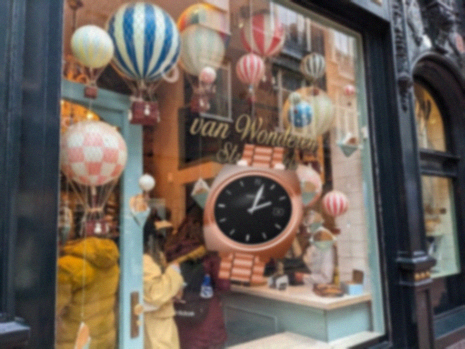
2h02
